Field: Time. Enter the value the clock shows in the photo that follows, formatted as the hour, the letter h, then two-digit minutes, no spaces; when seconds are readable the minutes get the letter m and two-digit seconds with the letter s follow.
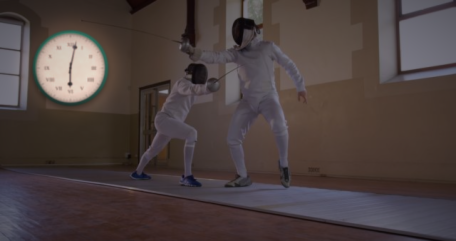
6h02
